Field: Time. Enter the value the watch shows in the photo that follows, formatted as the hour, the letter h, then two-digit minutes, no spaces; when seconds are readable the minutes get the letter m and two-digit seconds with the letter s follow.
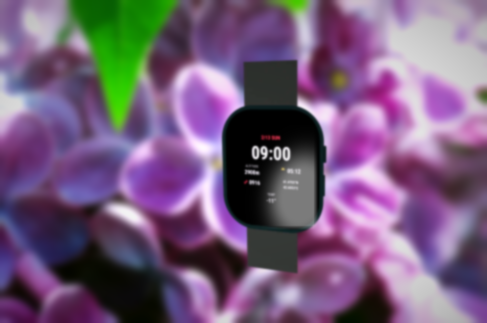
9h00
